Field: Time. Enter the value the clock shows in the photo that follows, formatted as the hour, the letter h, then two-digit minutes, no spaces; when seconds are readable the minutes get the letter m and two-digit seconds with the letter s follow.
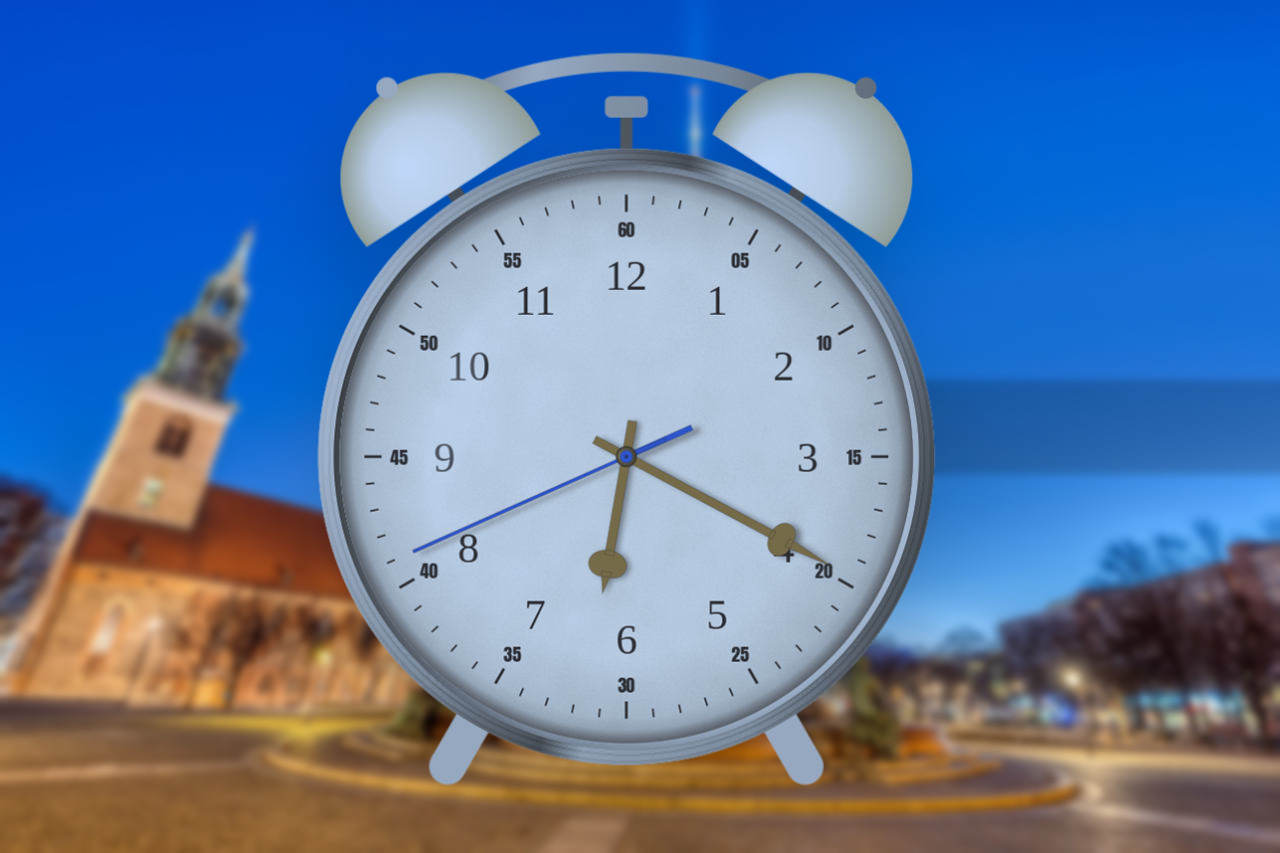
6h19m41s
